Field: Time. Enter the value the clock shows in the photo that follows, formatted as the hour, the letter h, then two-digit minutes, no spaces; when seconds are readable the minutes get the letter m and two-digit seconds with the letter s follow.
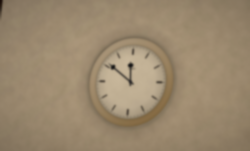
11h51
